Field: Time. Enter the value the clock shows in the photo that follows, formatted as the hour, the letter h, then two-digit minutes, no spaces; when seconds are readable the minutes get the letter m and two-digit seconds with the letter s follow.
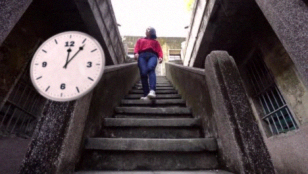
12h06
